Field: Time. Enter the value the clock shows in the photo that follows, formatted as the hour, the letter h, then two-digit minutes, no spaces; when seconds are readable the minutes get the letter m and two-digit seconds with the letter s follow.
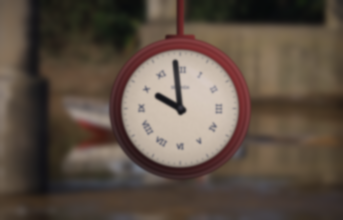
9h59
